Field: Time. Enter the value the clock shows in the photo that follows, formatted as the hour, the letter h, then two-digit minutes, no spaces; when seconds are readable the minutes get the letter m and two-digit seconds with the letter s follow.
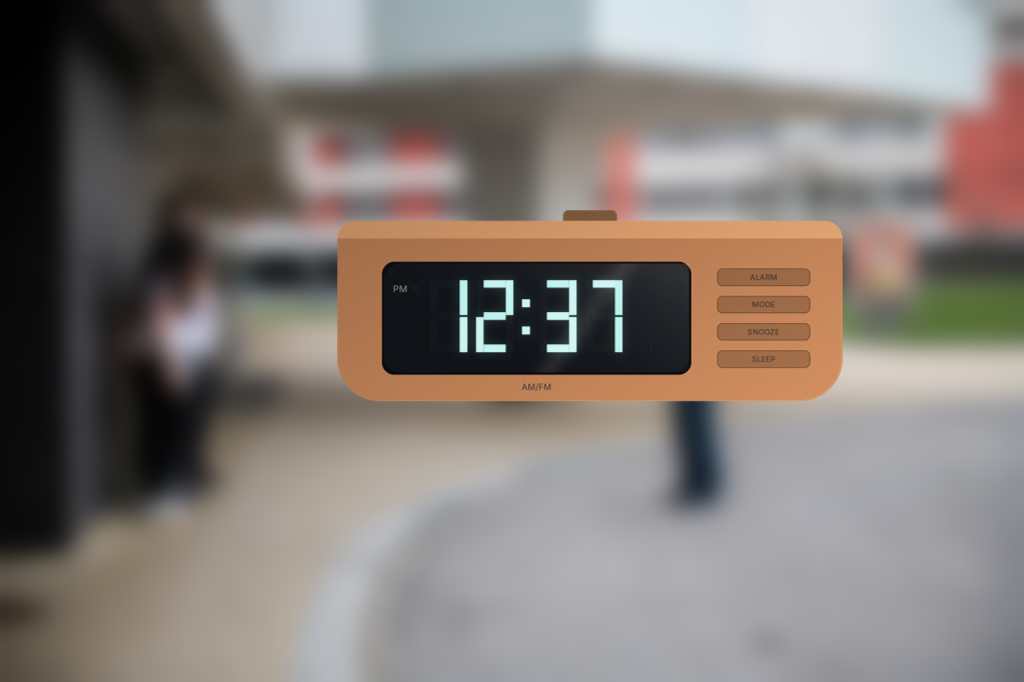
12h37
